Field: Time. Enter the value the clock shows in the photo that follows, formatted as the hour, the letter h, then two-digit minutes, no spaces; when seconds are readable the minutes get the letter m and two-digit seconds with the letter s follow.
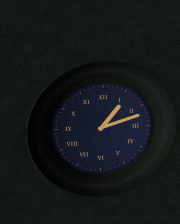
1h12
